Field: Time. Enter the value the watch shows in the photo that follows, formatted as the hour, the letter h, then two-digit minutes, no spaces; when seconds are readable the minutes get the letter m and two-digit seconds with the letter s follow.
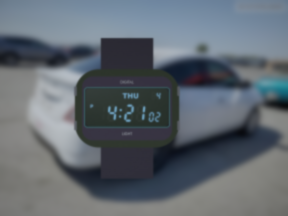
4h21
